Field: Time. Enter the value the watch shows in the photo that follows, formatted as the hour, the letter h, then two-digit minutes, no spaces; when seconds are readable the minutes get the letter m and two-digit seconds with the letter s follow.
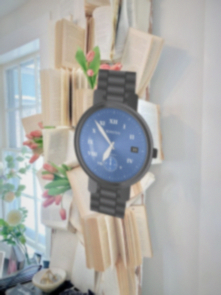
6h53
